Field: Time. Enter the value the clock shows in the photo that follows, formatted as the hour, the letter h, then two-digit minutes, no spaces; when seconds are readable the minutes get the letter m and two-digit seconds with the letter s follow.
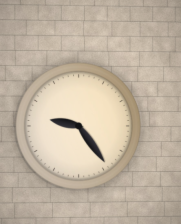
9h24
